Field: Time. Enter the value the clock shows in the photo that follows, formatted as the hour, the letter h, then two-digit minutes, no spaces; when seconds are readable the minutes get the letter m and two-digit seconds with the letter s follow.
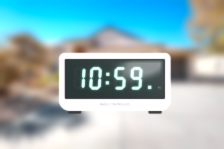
10h59
